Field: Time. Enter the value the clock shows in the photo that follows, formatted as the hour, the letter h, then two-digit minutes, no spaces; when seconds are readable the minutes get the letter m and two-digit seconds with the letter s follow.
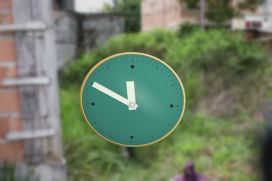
11h50
